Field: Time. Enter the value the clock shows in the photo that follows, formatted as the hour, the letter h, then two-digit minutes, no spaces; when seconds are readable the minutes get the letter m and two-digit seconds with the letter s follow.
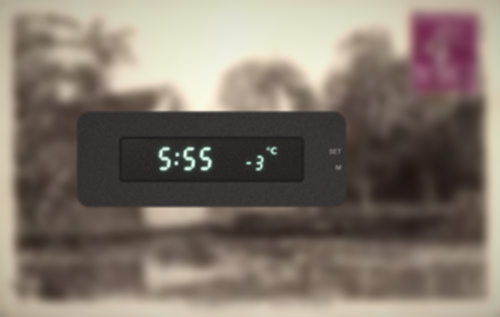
5h55
